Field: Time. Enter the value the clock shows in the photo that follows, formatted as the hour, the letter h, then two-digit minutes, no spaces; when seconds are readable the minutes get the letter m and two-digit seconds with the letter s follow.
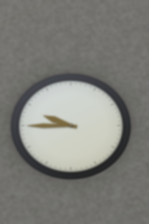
9h45
